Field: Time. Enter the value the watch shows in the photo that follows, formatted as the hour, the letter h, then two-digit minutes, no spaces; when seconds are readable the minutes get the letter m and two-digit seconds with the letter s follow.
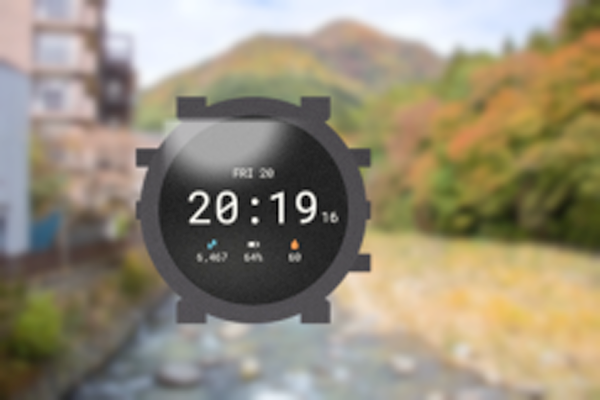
20h19
